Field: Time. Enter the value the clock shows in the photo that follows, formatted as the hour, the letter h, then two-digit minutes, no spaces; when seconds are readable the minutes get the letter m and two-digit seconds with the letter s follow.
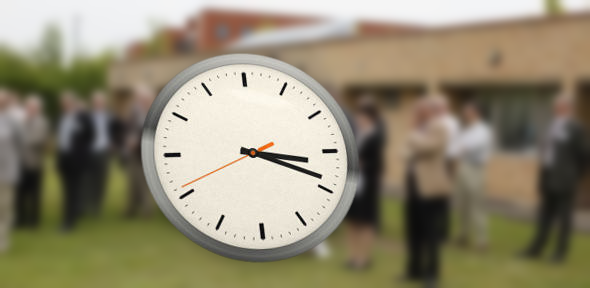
3h18m41s
